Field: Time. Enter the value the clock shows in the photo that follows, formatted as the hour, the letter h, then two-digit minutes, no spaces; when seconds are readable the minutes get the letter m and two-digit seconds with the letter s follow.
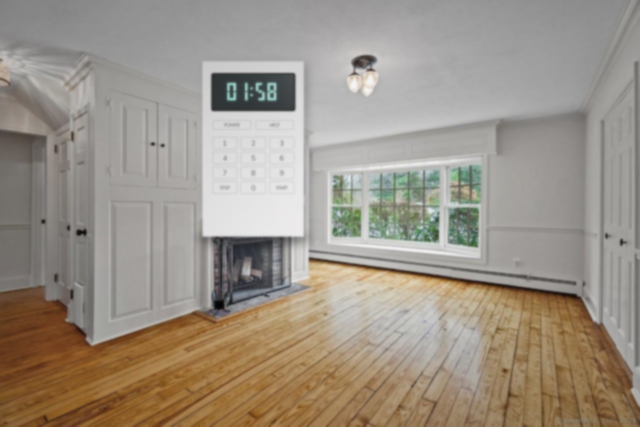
1h58
